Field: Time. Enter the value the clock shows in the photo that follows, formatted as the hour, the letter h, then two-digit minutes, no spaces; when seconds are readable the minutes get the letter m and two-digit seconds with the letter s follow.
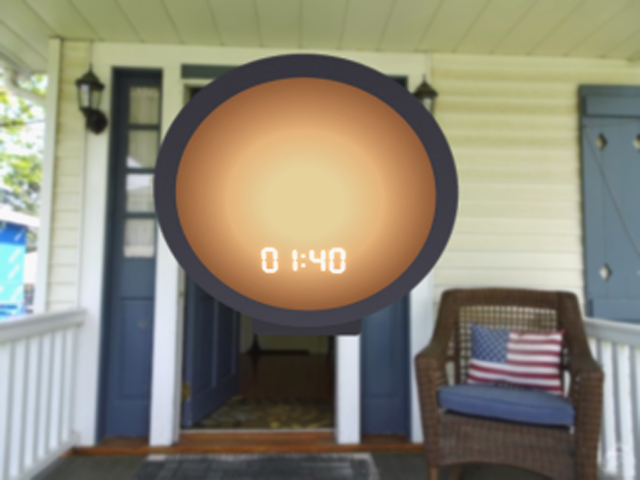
1h40
